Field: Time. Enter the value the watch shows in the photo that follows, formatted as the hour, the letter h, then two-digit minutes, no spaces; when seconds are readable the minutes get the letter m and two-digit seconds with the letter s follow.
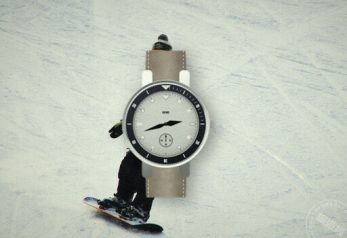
2h42
